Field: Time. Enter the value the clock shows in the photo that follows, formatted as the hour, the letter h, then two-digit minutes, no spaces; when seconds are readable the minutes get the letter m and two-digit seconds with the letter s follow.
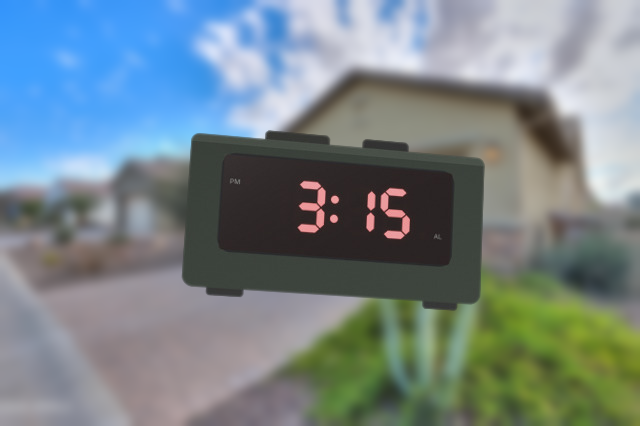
3h15
